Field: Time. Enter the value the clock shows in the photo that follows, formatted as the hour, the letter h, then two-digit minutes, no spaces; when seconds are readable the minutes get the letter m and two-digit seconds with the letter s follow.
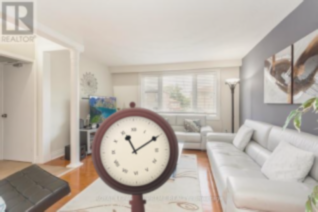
11h10
